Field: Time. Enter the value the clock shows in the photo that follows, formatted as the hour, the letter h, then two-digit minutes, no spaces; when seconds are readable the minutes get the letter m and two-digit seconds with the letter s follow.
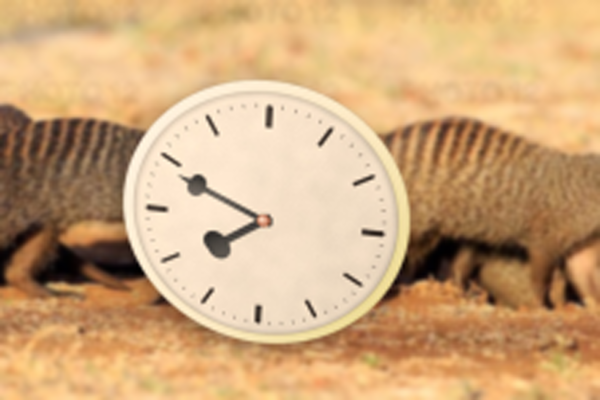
7h49
